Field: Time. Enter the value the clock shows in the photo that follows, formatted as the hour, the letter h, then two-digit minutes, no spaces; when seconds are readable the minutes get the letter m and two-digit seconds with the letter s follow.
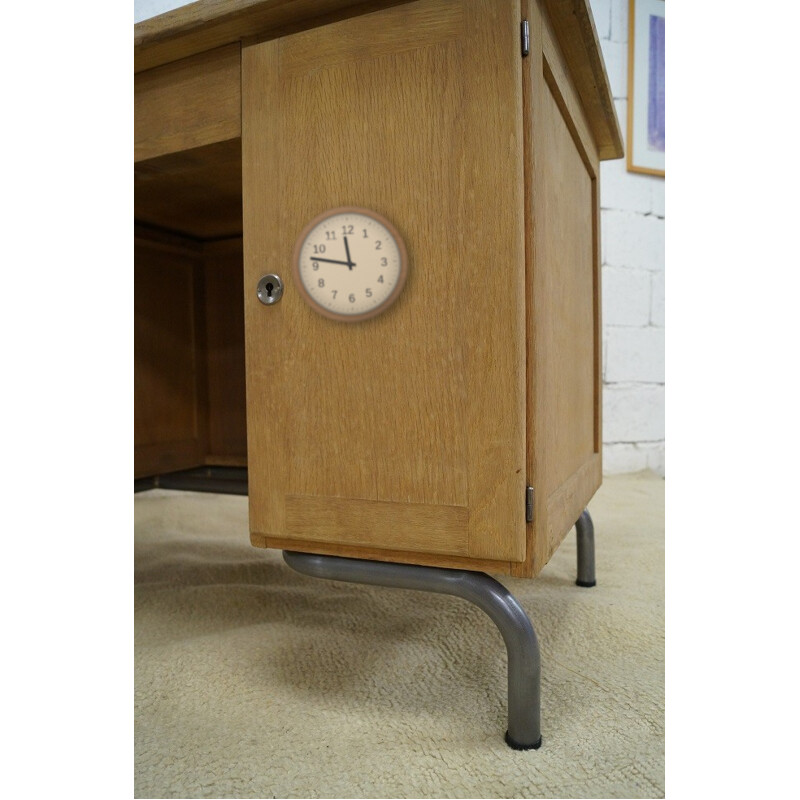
11h47
